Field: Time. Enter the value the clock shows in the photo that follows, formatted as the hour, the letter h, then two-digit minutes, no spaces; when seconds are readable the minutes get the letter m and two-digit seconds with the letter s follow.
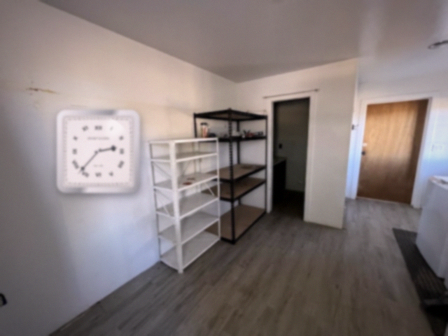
2h37
